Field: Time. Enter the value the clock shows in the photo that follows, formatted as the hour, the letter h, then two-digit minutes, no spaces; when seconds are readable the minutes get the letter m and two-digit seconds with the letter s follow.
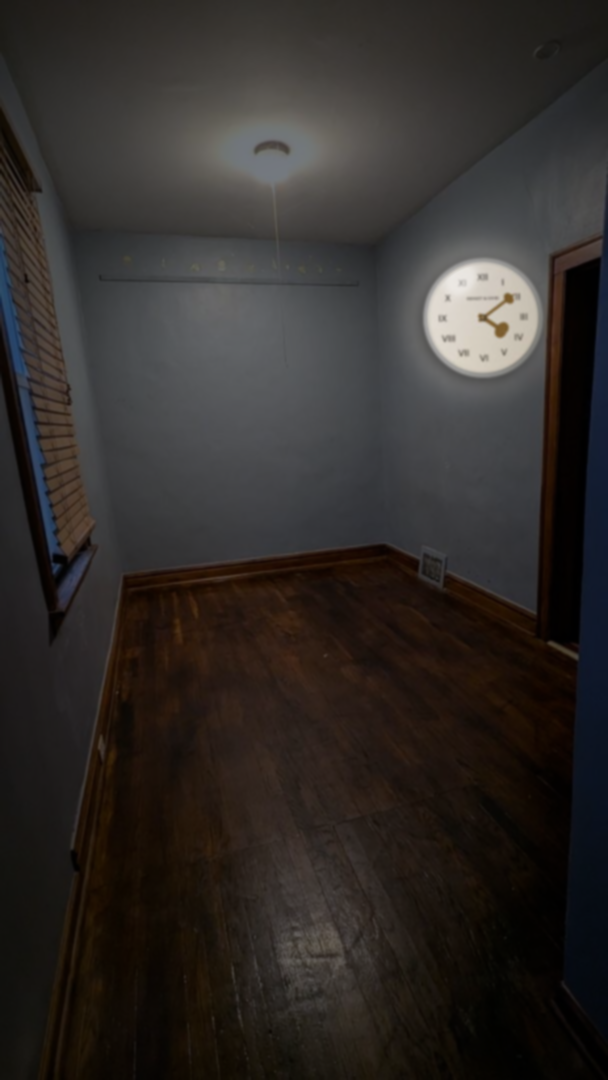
4h09
